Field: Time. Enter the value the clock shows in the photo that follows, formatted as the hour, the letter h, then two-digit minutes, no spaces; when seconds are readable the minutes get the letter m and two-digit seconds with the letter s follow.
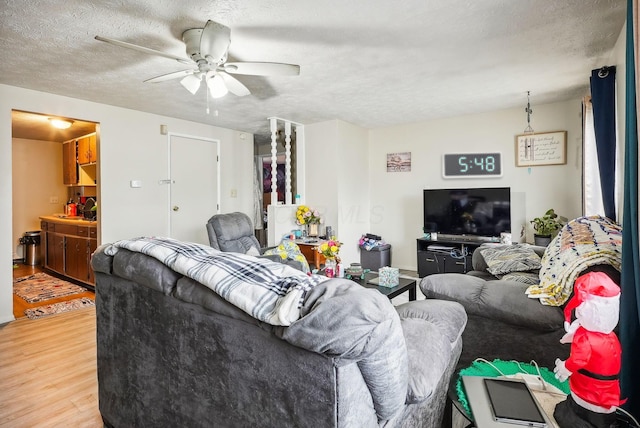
5h48
